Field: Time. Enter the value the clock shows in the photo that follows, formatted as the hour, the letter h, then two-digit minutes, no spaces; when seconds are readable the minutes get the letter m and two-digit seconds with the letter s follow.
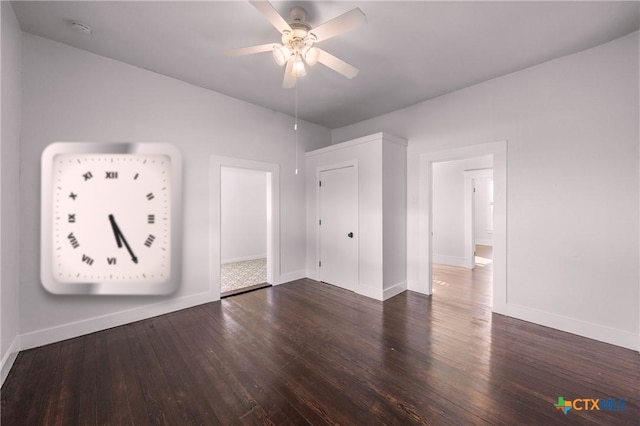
5h25
